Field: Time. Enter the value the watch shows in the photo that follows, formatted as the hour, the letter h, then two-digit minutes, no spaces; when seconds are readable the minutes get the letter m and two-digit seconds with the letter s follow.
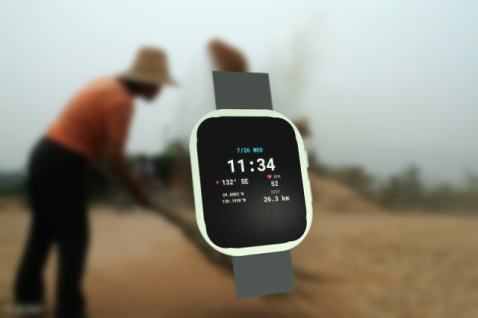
11h34
